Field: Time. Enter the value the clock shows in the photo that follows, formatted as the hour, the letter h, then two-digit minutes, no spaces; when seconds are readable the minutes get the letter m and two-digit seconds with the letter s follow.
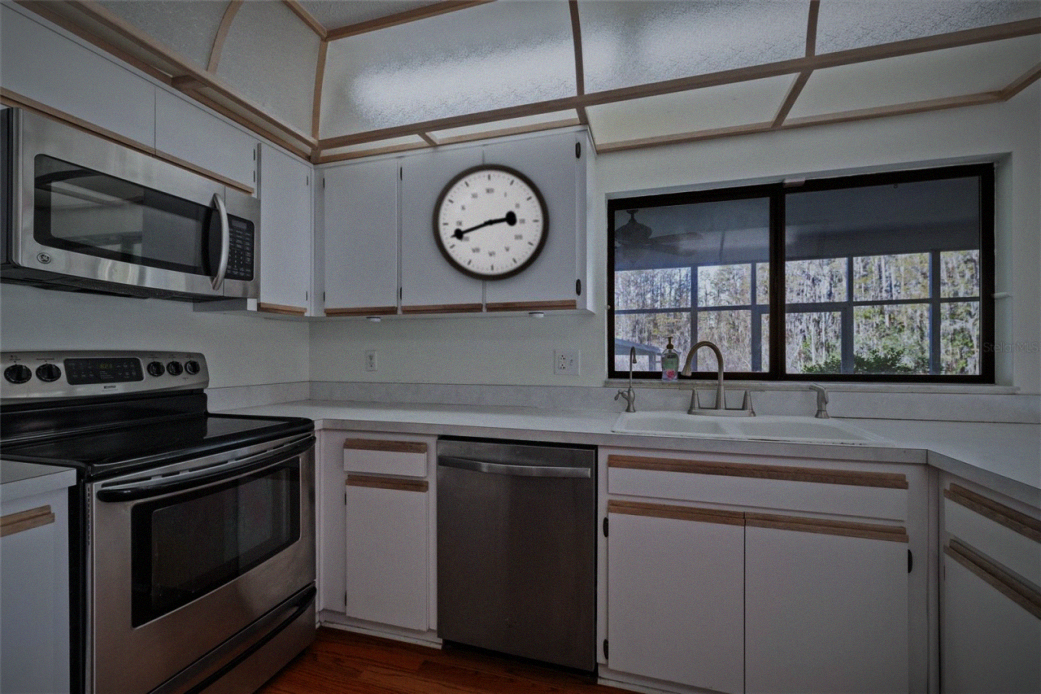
2h42
